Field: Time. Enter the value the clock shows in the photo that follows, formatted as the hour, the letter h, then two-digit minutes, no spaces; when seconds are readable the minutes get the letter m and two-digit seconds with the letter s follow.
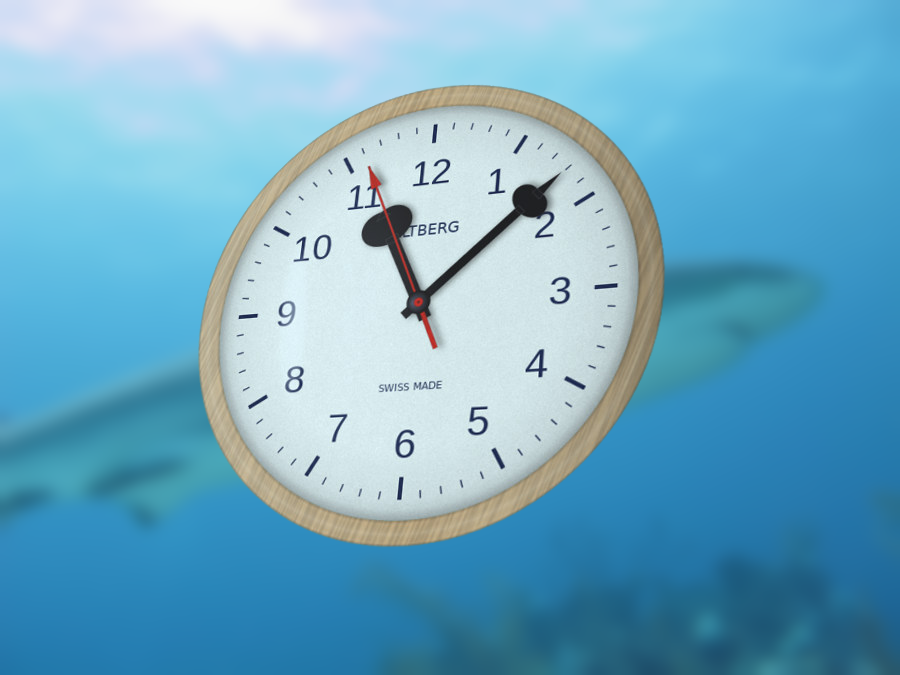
11h07m56s
